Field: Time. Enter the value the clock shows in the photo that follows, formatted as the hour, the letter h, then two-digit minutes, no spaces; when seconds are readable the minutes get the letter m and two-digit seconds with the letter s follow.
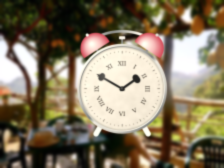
1h50
